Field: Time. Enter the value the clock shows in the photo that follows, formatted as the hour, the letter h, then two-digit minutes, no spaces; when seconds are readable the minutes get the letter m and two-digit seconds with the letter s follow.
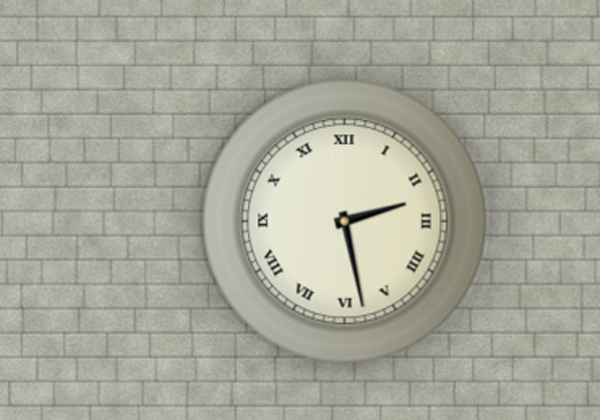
2h28
